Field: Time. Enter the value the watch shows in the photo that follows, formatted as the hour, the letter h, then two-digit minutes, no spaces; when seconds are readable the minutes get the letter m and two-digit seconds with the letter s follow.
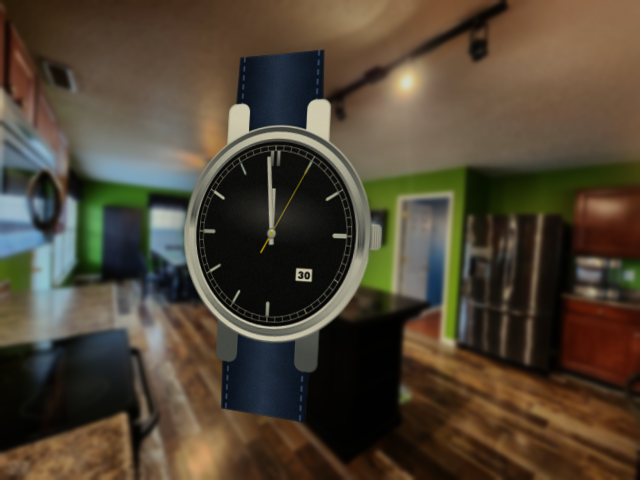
11h59m05s
